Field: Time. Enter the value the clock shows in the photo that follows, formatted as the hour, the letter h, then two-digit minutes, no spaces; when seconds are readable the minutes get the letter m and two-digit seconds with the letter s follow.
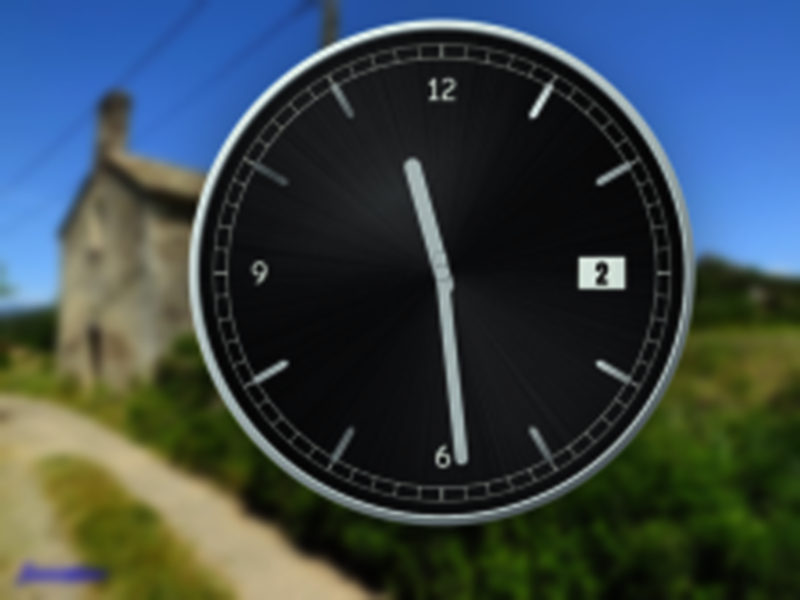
11h29
